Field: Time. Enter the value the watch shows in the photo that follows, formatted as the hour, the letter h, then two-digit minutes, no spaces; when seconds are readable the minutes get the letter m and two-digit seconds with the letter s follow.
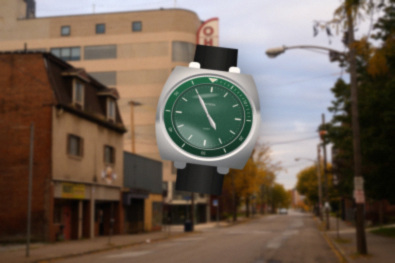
4h55
